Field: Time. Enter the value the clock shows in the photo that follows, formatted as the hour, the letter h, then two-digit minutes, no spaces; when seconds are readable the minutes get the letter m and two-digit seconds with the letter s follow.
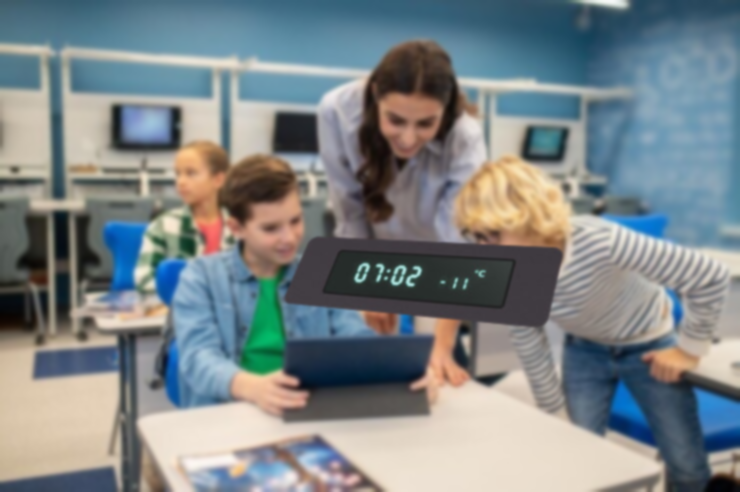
7h02
